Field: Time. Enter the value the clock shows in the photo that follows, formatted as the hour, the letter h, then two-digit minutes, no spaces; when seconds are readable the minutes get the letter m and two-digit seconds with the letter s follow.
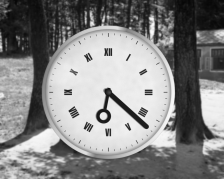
6h22
